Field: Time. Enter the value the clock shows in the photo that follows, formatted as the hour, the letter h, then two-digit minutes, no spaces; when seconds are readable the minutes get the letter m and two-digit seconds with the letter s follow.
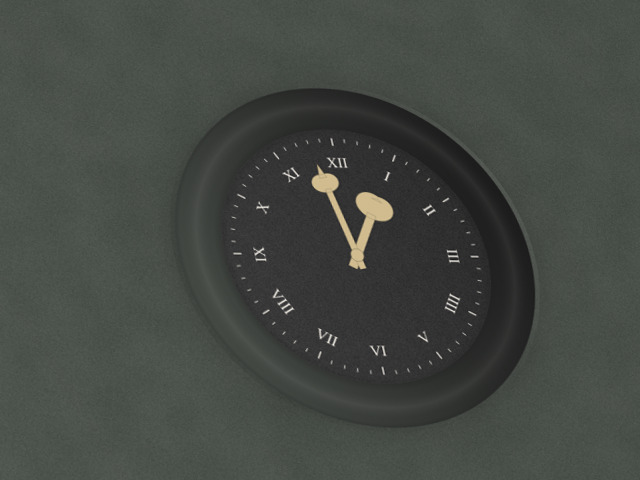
12h58
